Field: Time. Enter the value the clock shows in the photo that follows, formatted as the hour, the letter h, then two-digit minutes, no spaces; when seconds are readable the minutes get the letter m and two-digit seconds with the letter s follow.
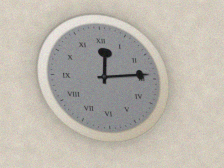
12h14
